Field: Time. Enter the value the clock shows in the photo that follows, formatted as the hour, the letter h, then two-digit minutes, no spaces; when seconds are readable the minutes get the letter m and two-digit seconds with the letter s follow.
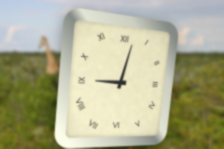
9h02
